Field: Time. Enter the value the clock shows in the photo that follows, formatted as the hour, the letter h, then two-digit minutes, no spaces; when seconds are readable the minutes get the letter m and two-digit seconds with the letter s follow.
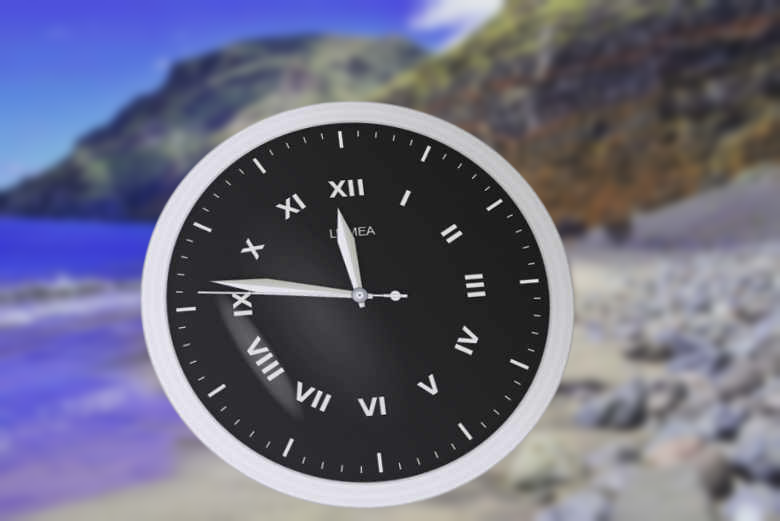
11h46m46s
